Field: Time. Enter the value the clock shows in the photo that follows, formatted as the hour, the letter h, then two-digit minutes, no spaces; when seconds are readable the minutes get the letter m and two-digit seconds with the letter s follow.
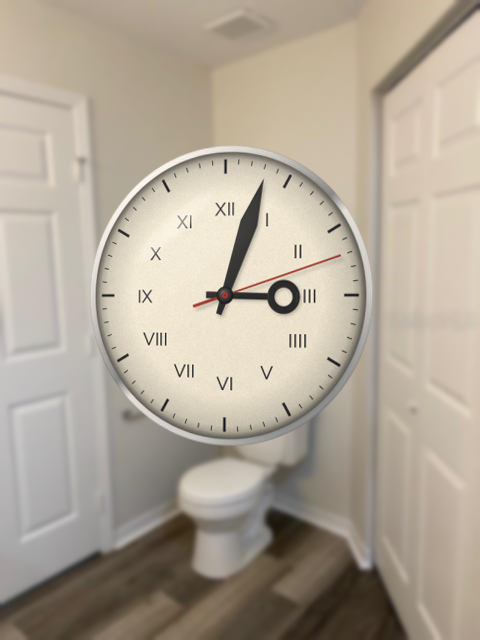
3h03m12s
